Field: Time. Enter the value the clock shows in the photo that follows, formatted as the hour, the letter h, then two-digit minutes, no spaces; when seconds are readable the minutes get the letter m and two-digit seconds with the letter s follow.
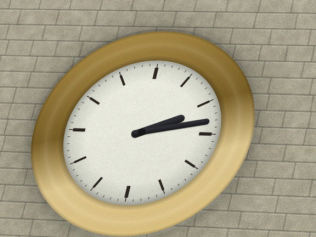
2h13
